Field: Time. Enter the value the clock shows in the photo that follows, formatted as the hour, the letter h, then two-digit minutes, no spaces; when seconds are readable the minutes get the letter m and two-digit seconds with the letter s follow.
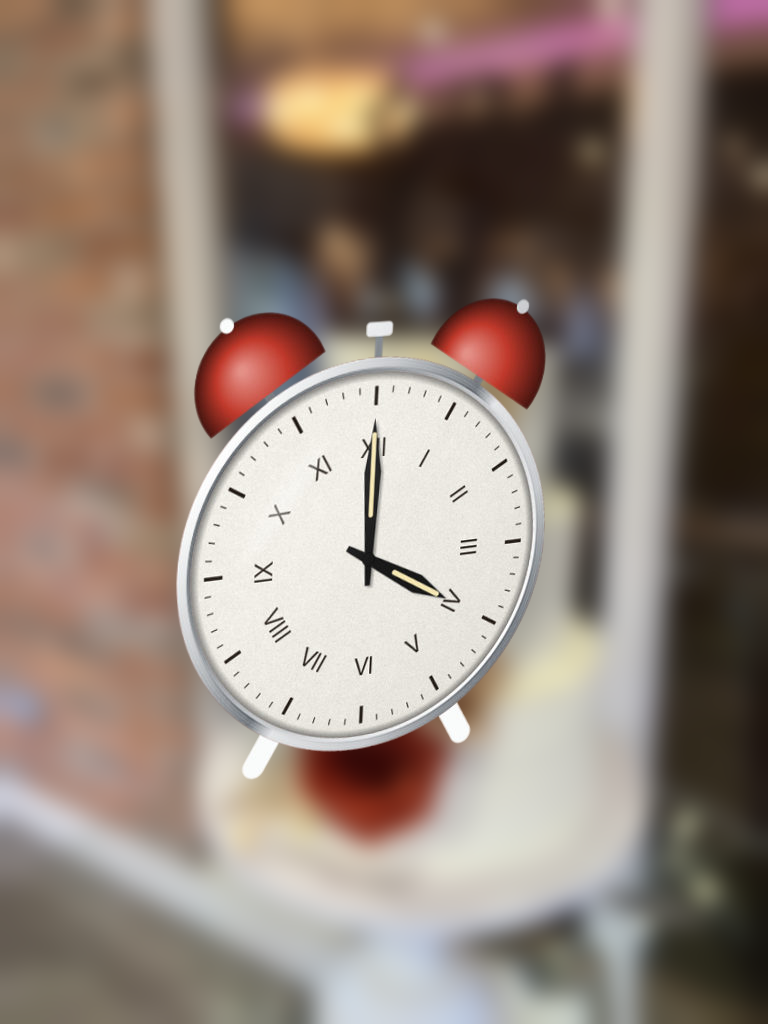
4h00
